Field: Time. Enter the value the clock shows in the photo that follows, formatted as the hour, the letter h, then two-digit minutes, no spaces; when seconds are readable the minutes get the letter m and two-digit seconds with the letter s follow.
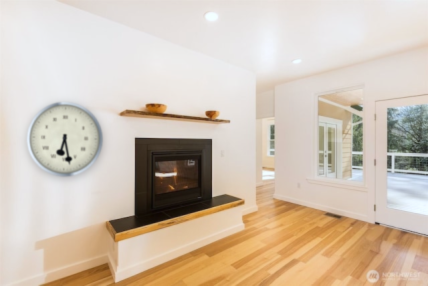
6h28
